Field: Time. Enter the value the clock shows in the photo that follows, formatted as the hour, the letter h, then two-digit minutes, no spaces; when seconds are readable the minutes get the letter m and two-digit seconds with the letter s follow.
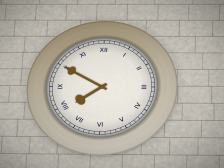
7h50
